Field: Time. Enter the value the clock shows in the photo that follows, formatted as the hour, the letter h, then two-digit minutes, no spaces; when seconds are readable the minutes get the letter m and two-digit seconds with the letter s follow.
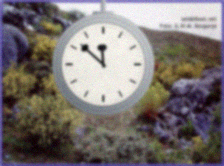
11h52
